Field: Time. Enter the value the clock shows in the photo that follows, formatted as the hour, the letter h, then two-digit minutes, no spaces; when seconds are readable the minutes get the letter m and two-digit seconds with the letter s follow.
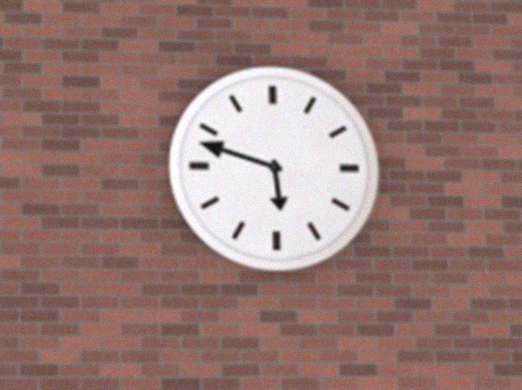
5h48
